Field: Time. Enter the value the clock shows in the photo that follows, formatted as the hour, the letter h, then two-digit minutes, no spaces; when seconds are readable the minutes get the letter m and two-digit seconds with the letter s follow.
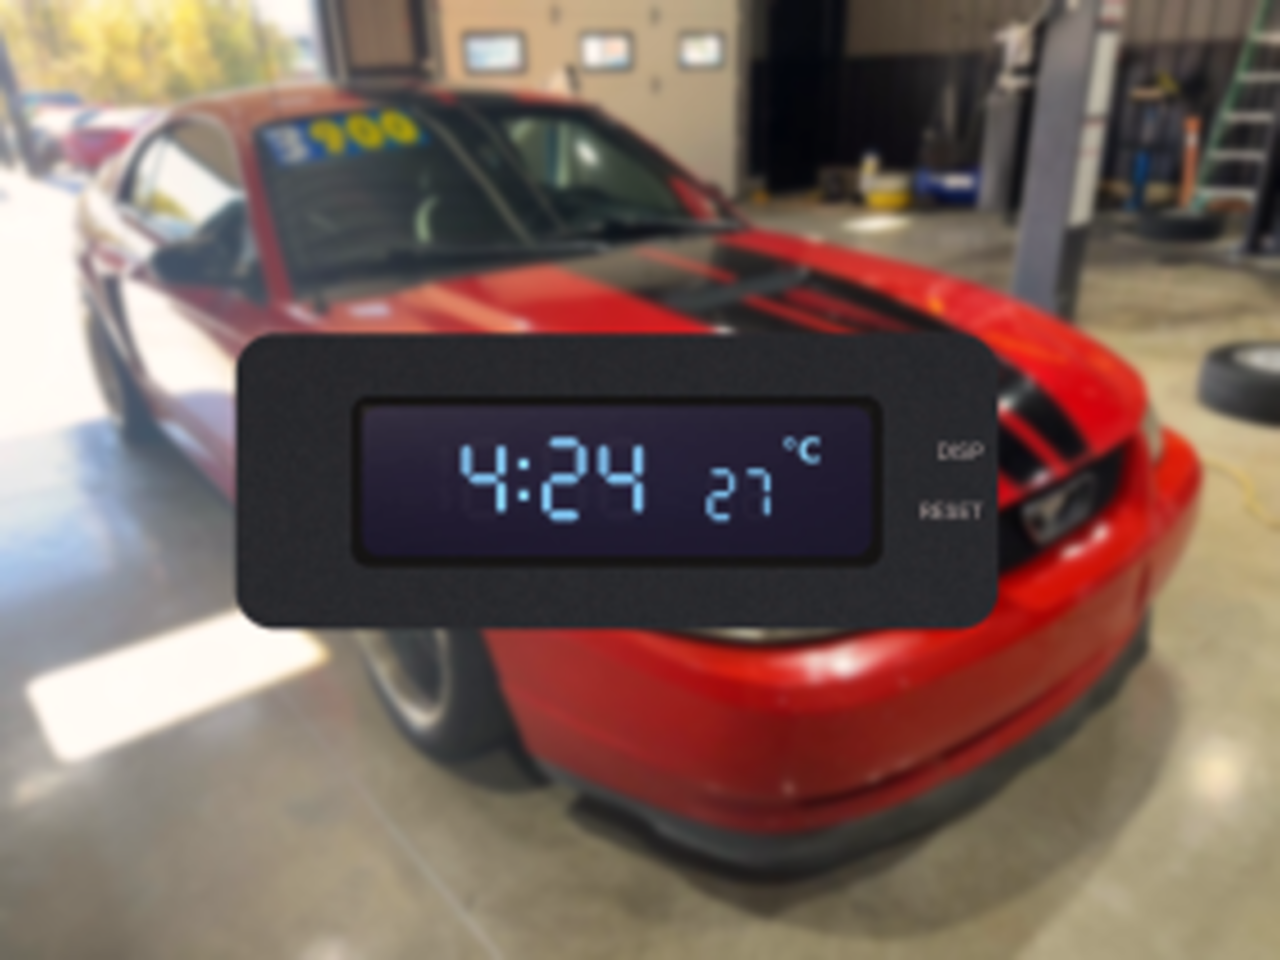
4h24
